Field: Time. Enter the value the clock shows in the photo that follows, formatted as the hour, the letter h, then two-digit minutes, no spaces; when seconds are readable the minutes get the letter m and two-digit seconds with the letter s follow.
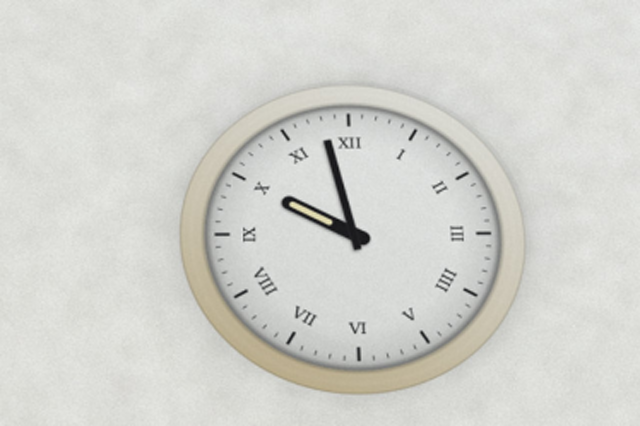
9h58
